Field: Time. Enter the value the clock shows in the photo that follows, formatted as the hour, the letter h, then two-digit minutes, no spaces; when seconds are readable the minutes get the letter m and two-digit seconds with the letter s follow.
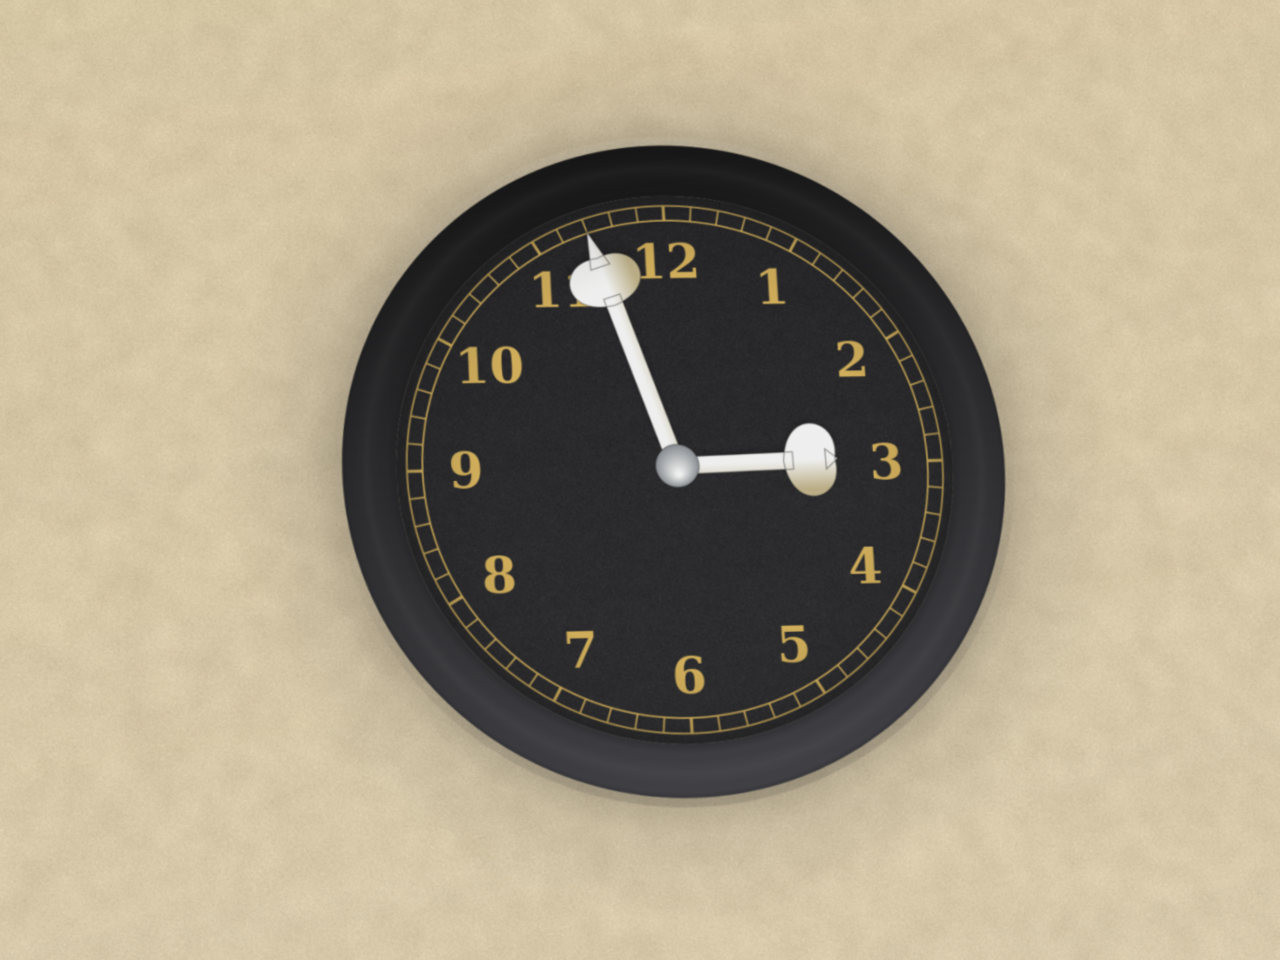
2h57
